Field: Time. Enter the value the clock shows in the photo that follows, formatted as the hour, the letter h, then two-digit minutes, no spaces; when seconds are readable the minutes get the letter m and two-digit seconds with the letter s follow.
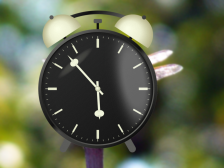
5h53
